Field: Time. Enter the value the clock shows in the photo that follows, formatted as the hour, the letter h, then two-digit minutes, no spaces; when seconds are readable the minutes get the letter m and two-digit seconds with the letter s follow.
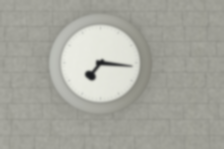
7h16
